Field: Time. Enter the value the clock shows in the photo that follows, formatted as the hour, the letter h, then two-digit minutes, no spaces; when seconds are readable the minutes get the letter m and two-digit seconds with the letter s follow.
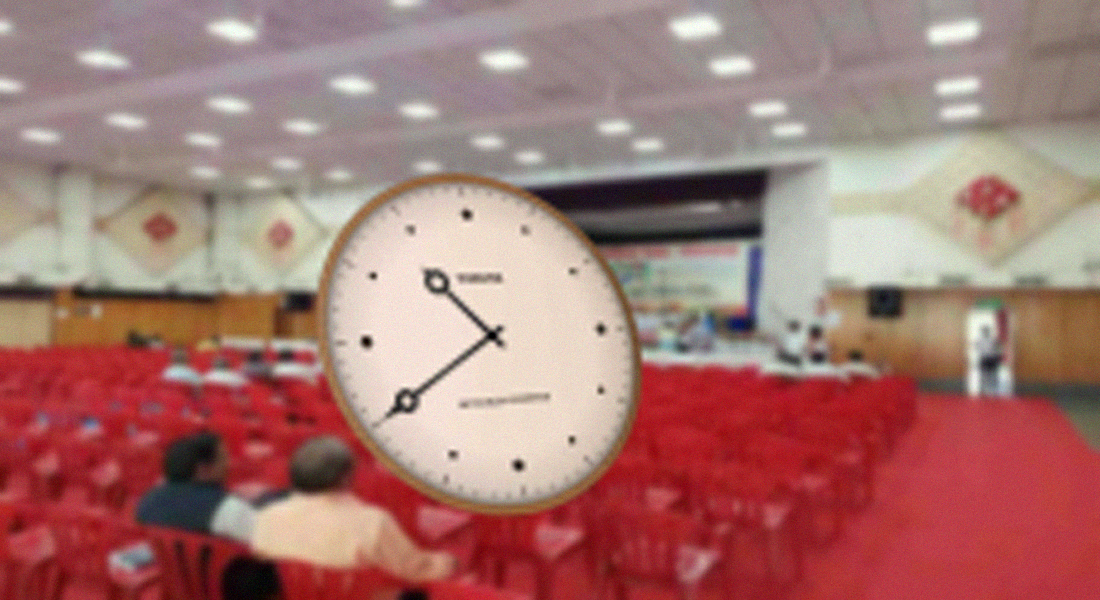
10h40
